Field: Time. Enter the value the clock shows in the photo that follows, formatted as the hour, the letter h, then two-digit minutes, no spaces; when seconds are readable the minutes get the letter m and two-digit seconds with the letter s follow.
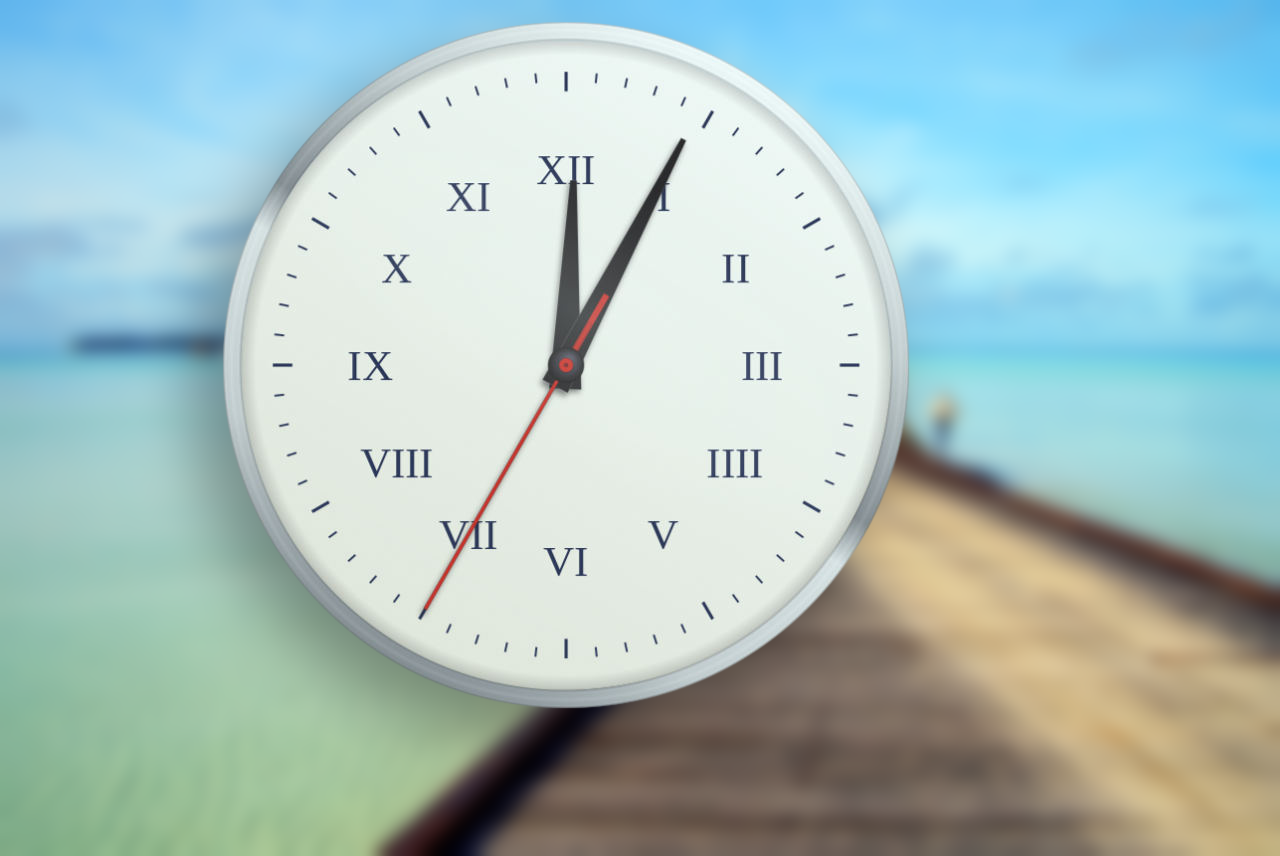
12h04m35s
